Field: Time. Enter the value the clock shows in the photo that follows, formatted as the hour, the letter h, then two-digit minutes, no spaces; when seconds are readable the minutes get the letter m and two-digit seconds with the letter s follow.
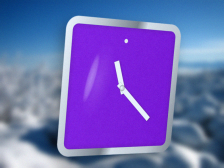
11h22
